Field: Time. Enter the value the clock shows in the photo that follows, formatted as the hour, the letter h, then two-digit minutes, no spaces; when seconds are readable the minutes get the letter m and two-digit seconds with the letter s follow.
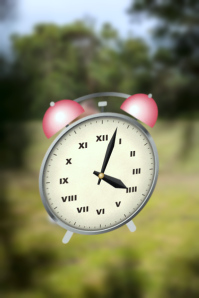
4h03
